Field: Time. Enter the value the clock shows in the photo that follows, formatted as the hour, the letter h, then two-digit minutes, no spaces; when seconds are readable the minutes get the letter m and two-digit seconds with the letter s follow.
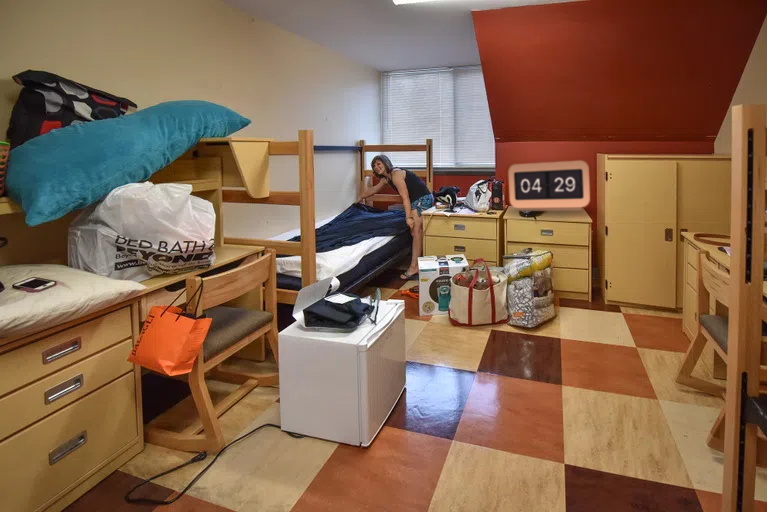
4h29
